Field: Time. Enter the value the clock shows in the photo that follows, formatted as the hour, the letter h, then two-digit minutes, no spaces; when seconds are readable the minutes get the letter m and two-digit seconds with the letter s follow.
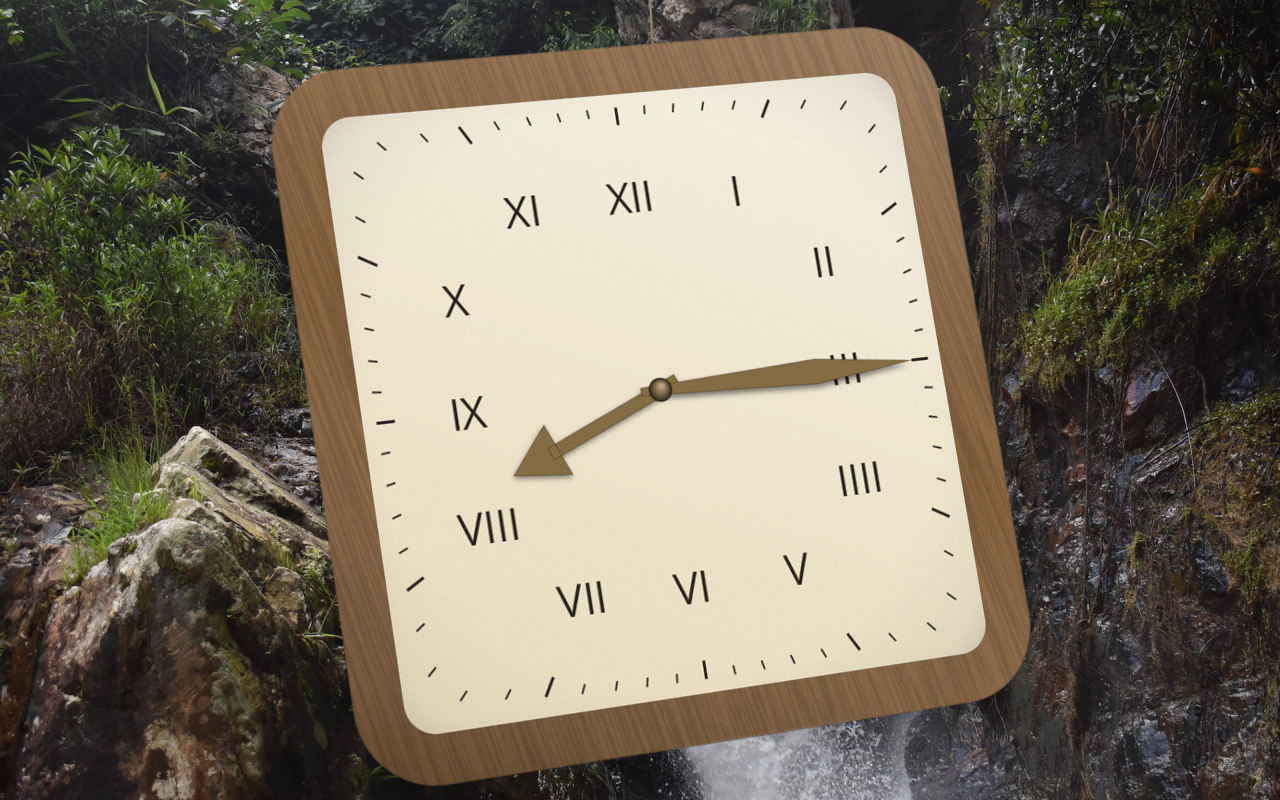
8h15
